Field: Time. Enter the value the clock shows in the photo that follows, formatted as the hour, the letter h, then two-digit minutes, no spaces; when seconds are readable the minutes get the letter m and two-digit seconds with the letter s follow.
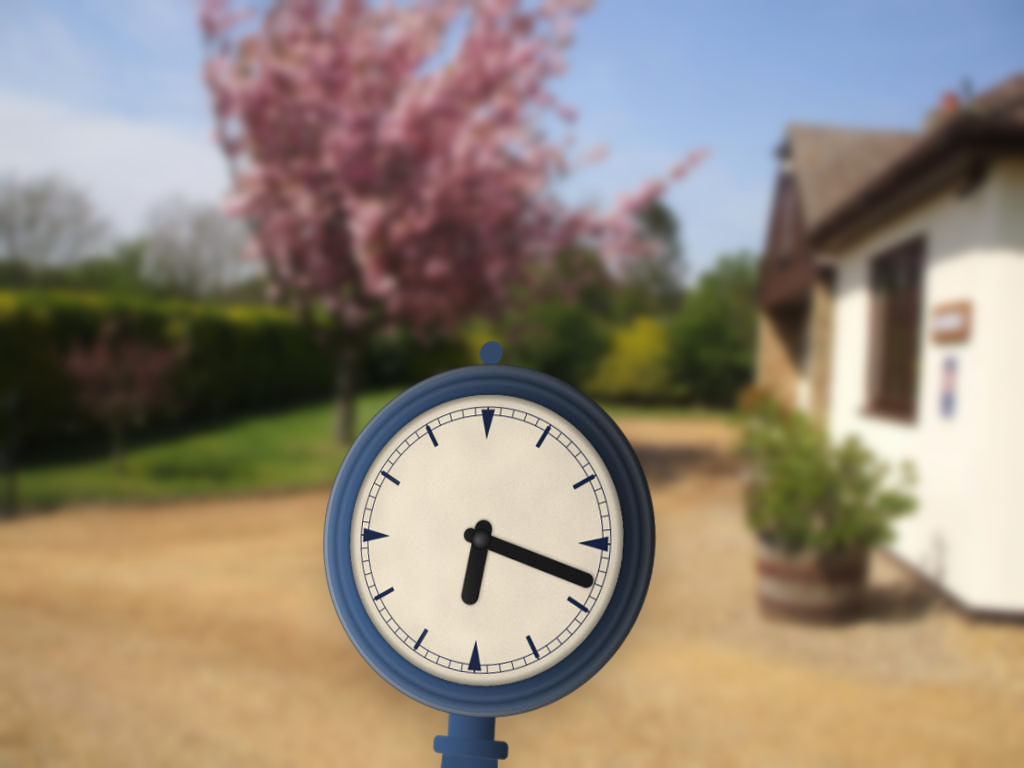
6h18
